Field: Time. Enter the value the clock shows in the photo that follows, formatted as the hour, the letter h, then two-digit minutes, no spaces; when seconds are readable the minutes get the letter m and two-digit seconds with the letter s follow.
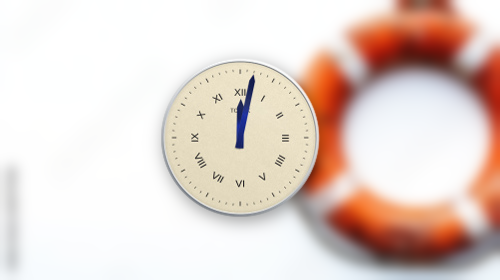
12h02
